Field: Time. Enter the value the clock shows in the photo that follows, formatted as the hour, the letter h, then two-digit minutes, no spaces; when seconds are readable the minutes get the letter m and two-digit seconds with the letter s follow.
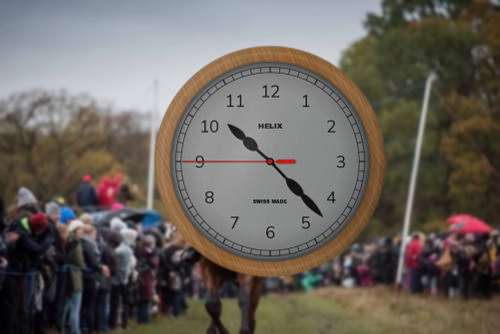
10h22m45s
